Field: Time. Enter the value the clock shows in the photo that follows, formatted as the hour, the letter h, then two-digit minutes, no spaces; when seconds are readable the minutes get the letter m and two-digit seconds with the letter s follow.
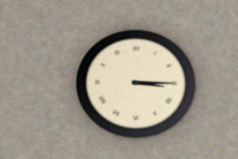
3h15
